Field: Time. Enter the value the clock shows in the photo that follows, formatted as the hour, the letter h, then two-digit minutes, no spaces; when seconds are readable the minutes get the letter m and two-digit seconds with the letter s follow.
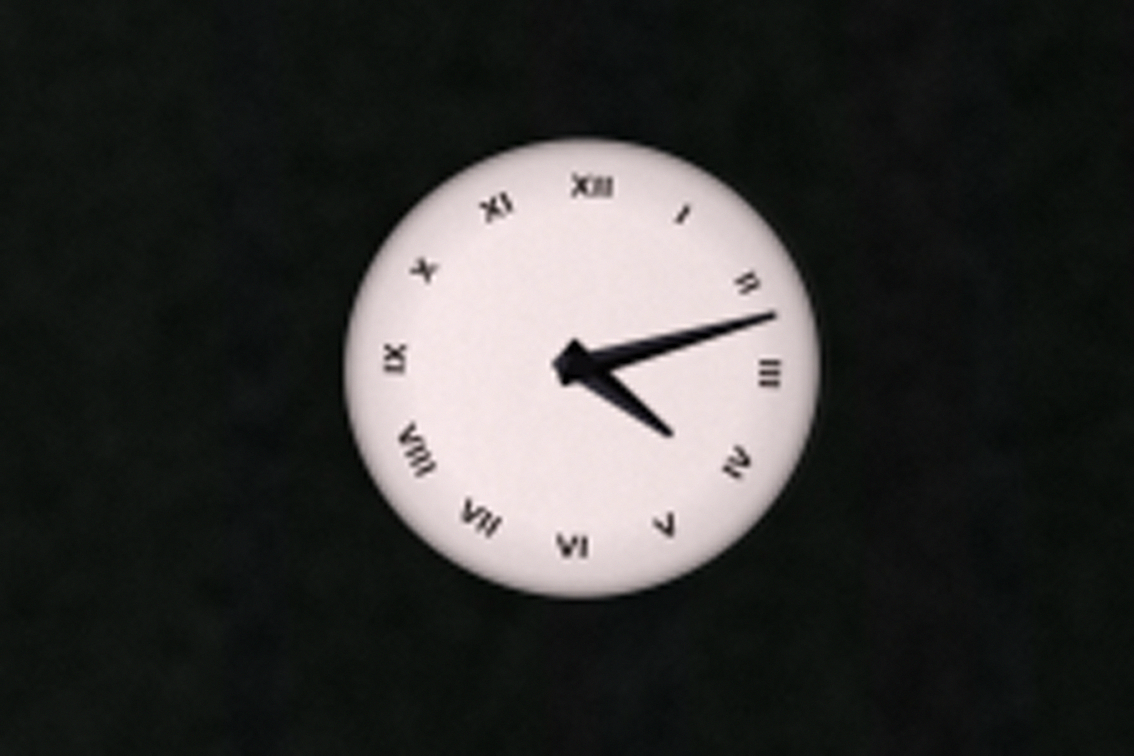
4h12
